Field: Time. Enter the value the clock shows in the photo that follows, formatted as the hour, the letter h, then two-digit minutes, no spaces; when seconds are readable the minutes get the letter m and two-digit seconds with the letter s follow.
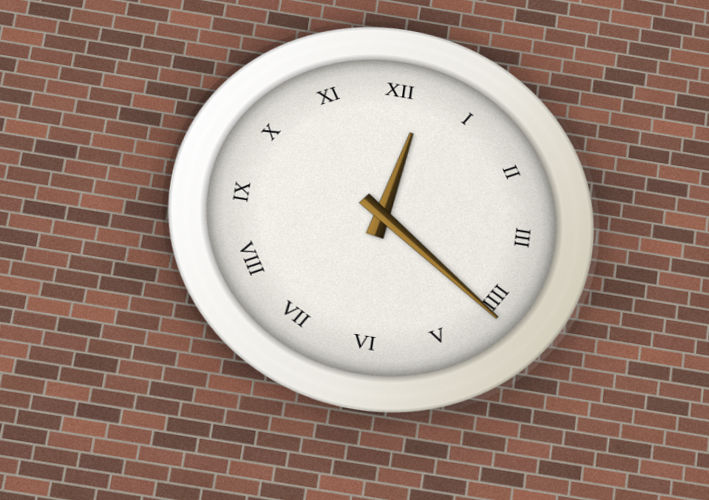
12h21
